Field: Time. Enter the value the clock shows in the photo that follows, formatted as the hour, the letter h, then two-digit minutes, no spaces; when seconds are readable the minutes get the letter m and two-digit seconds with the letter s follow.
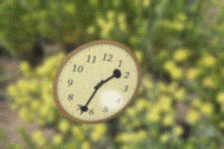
1h33
